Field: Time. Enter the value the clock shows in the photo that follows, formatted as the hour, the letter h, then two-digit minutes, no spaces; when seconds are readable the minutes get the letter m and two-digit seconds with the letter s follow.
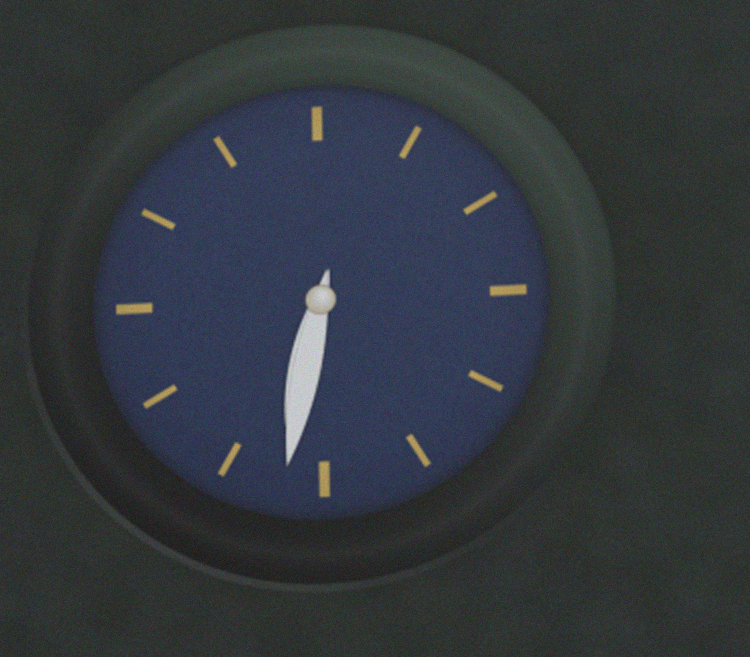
6h32
